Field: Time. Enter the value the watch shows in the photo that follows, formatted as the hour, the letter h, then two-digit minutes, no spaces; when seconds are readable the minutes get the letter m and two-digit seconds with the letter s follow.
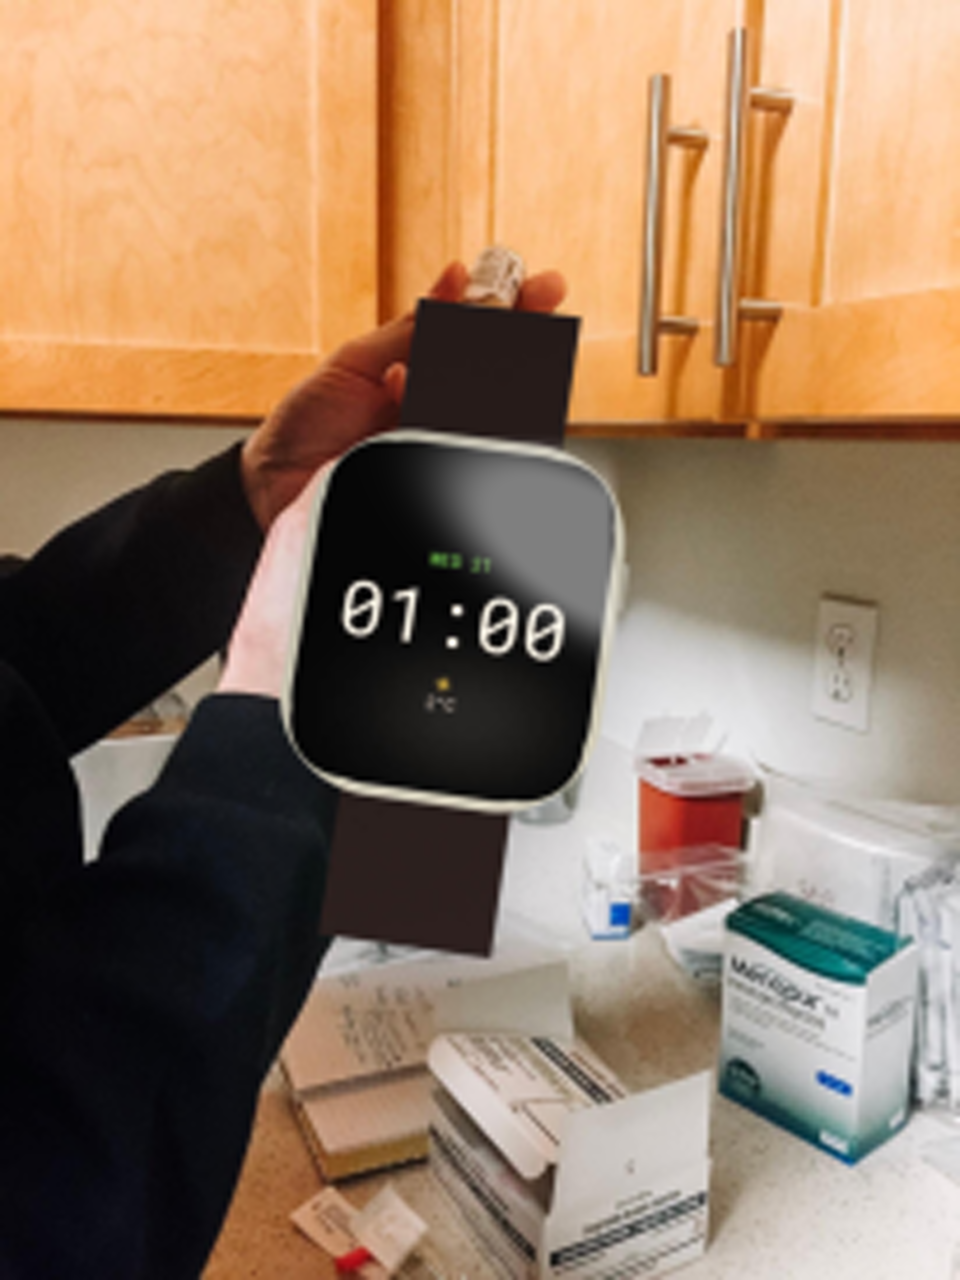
1h00
